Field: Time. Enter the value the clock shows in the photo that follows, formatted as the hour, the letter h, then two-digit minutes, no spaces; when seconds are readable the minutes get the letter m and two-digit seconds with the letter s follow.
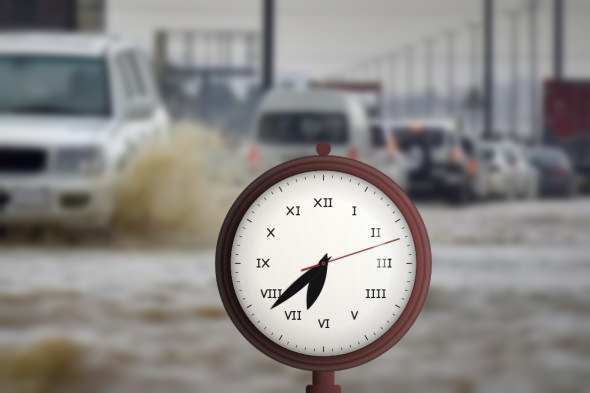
6h38m12s
